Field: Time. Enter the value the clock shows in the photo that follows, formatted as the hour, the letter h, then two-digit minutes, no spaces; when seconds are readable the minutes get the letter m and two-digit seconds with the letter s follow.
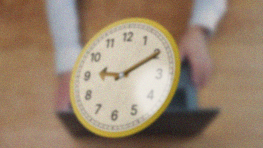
9h10
